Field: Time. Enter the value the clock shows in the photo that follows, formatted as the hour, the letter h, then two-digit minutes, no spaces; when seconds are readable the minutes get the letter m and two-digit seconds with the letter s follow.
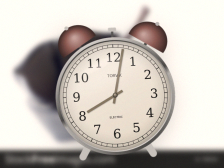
8h02
